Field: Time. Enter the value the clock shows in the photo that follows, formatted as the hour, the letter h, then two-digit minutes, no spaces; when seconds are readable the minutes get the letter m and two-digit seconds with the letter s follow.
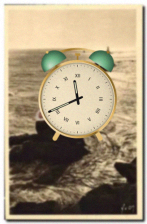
11h41
